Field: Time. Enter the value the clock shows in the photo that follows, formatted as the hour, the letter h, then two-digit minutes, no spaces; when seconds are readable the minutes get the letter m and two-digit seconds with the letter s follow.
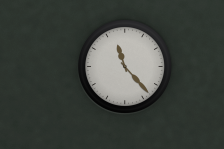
11h23
